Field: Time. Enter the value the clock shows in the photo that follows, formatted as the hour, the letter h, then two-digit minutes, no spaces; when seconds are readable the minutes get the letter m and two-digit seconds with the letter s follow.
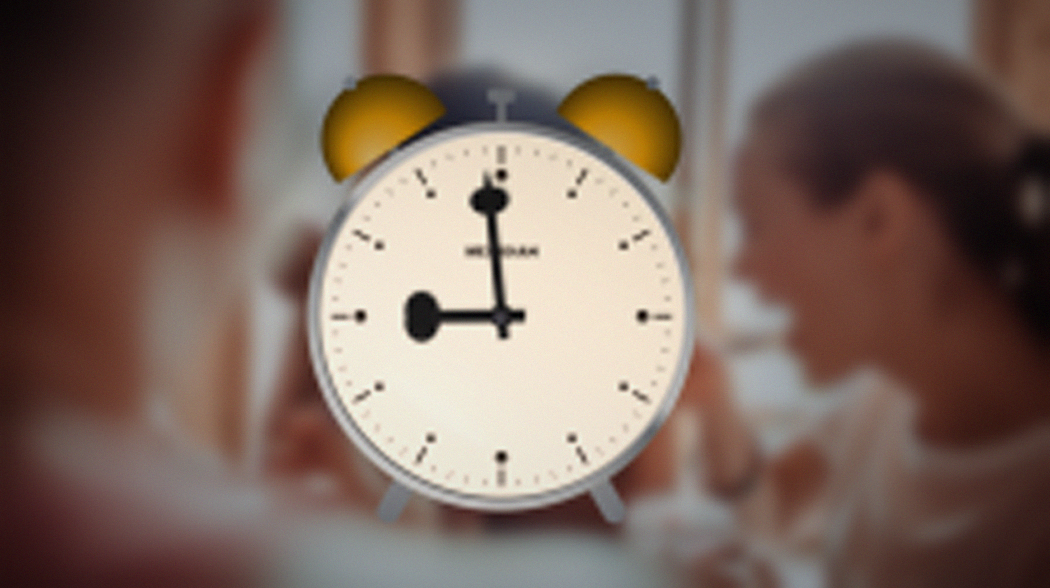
8h59
